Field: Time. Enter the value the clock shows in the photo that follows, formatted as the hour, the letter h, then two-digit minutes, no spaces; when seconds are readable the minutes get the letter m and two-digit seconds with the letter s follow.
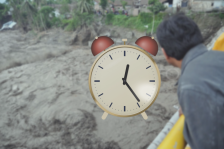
12h24
